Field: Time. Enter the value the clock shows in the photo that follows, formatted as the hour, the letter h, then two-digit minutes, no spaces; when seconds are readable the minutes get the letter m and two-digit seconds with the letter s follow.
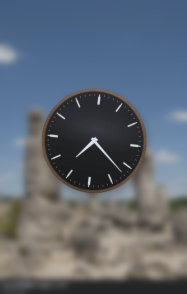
7h22
